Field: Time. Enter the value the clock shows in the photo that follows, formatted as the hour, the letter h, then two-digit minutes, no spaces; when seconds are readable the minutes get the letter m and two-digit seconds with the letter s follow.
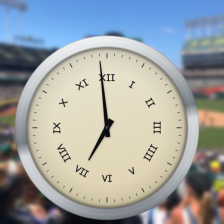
6h59
